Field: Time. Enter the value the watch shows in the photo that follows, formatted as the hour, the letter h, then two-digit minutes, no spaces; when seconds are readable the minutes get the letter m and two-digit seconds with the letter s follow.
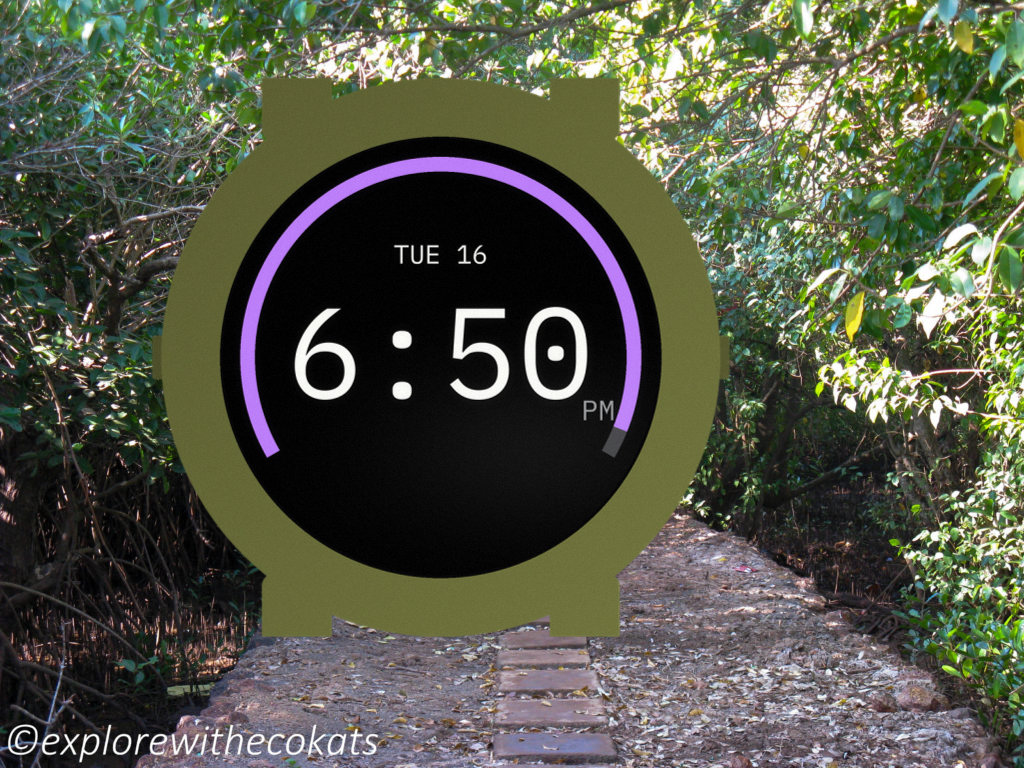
6h50
